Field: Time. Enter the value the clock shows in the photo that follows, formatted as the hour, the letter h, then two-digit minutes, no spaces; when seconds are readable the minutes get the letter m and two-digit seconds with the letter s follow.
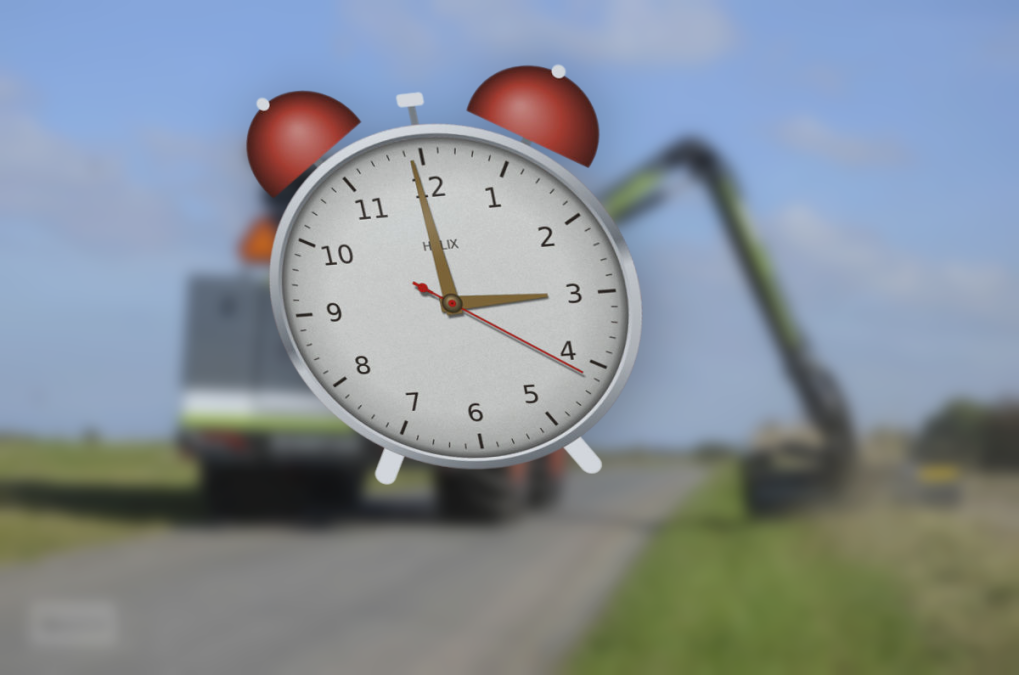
2h59m21s
